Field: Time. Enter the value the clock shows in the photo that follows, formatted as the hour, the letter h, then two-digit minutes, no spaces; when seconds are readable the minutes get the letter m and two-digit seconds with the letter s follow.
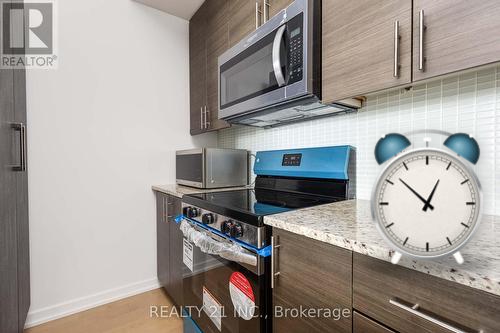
12h52
